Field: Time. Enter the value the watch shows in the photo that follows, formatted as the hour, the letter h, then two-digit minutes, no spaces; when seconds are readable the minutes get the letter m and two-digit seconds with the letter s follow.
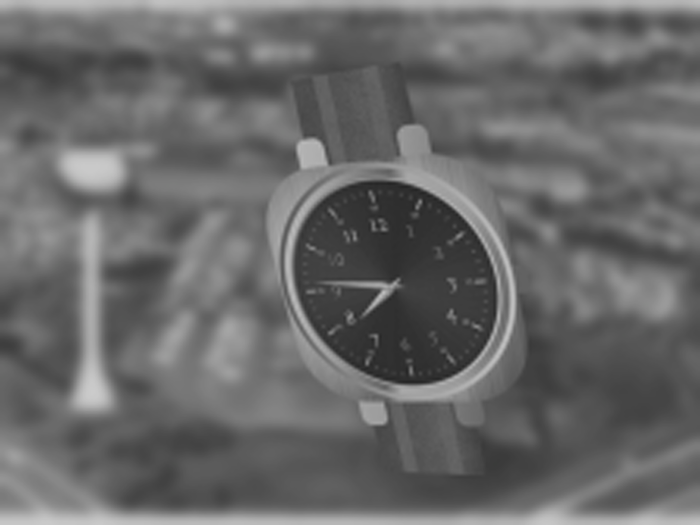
7h46
